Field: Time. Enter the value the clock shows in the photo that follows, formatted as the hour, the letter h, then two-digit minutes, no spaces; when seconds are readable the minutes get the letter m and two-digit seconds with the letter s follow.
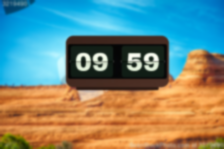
9h59
